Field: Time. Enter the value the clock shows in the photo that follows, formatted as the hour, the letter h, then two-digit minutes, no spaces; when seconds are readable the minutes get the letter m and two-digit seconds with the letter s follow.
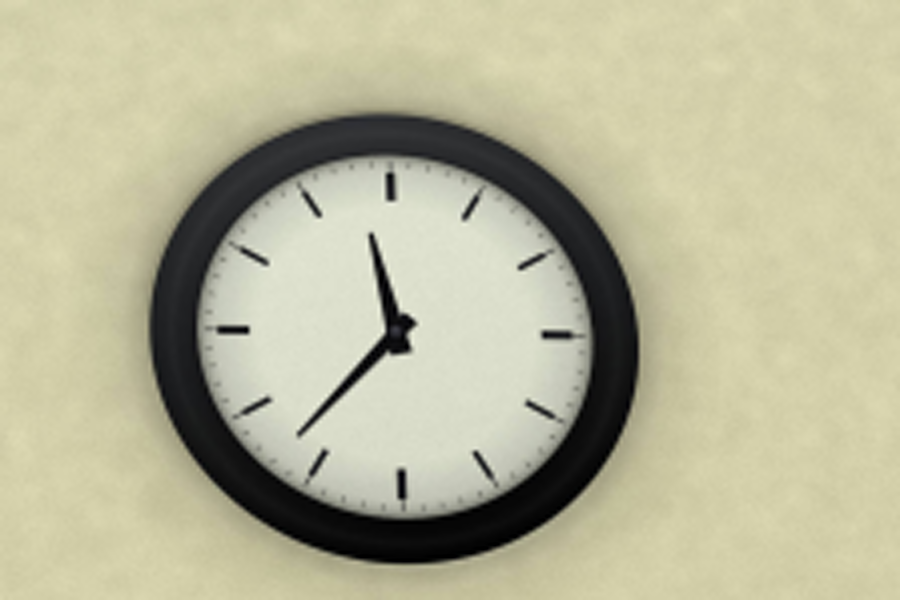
11h37
